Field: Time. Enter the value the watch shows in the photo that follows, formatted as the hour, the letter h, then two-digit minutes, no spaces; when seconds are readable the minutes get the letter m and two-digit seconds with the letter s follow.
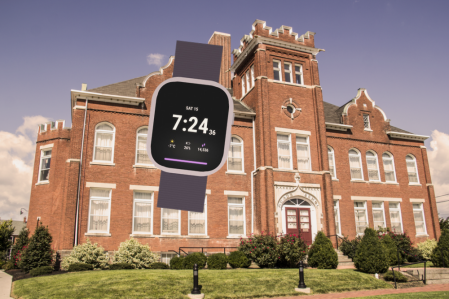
7h24
